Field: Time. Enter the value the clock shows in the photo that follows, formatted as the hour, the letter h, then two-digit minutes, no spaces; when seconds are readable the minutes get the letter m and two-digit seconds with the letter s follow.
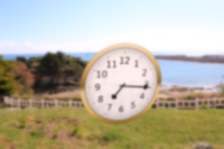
7h16
